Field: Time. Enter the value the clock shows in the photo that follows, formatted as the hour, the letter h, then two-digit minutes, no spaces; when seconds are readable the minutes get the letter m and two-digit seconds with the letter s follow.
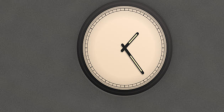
1h24
